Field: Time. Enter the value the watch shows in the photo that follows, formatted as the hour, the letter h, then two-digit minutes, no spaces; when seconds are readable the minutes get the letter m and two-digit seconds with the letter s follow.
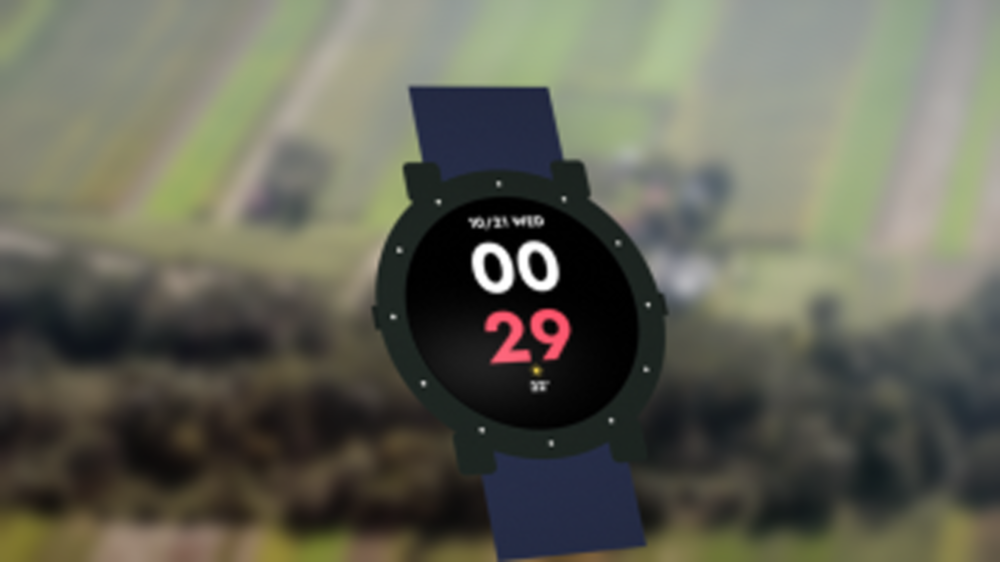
0h29
